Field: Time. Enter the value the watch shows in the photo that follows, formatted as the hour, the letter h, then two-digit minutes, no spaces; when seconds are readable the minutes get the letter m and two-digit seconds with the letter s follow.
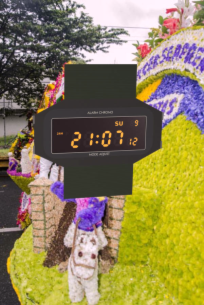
21h07
